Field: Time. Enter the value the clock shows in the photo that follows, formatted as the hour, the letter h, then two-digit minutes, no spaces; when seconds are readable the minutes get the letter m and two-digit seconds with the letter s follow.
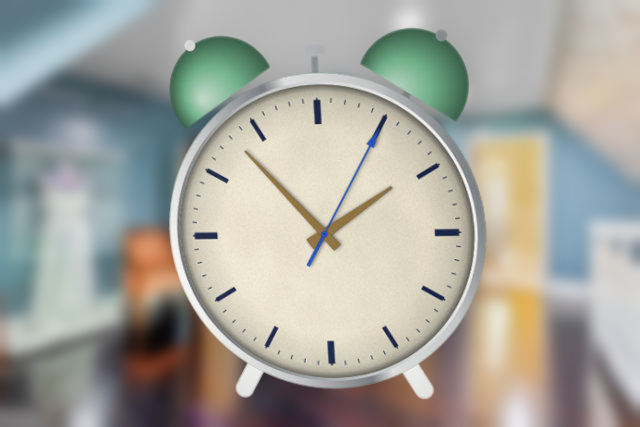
1h53m05s
